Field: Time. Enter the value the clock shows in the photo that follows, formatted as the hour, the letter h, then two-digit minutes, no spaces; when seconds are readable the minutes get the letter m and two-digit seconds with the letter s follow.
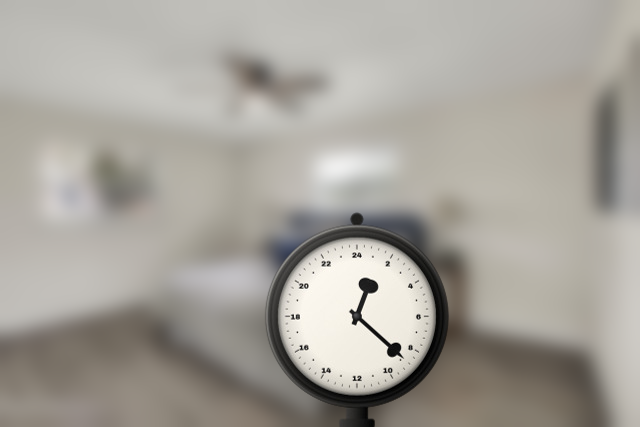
1h22
